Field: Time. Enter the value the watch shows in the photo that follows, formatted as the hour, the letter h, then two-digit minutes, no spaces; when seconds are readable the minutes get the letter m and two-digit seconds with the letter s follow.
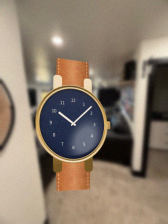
10h08
